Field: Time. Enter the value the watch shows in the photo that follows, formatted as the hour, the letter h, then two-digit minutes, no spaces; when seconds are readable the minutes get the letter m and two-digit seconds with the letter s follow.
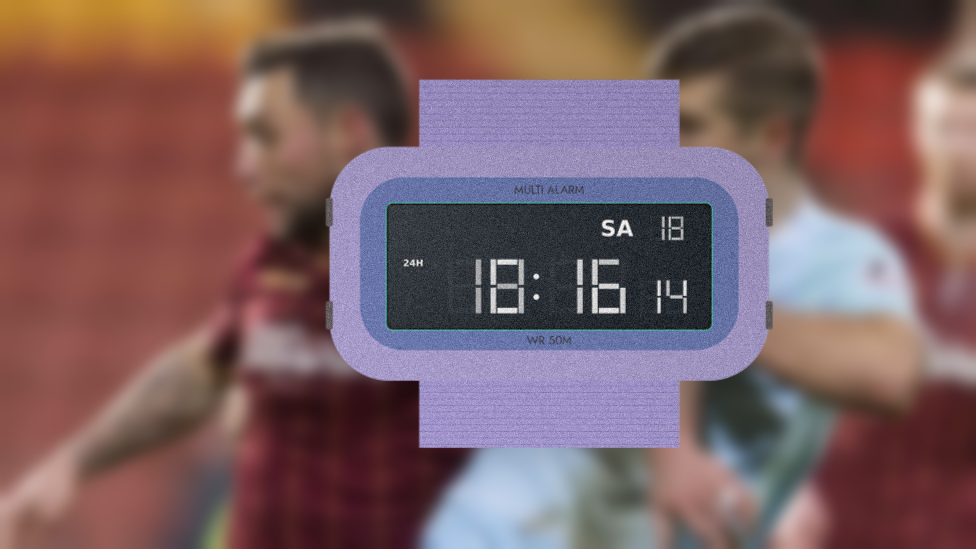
18h16m14s
